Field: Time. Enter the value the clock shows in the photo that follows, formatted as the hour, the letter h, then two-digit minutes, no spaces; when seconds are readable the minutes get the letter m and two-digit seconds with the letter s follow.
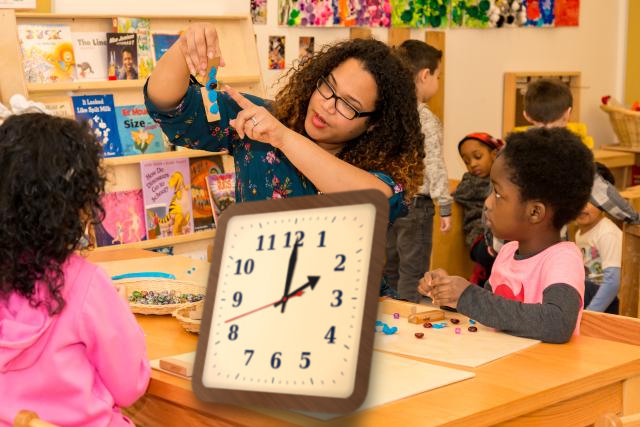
2h00m42s
